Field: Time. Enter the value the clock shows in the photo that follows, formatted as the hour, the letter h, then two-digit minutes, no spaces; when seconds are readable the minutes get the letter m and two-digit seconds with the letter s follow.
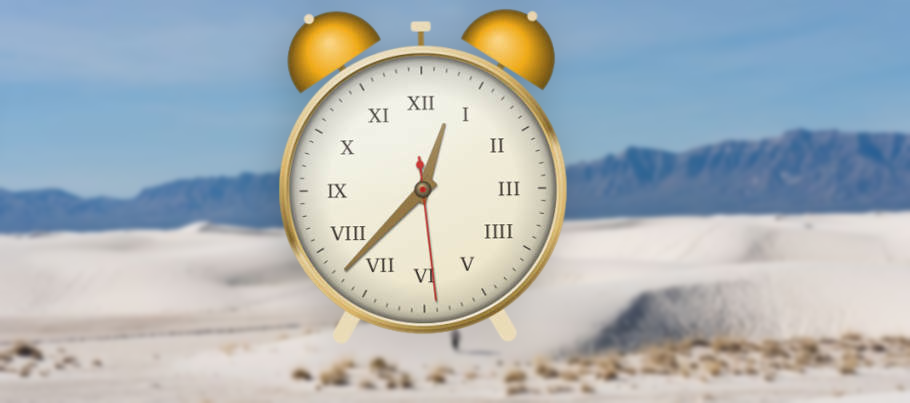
12h37m29s
